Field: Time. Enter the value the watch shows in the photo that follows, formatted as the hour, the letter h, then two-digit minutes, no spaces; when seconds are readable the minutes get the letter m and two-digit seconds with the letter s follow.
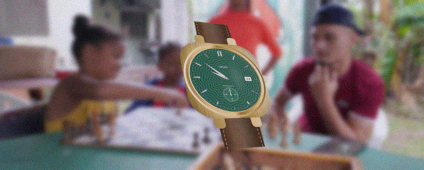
9h52
